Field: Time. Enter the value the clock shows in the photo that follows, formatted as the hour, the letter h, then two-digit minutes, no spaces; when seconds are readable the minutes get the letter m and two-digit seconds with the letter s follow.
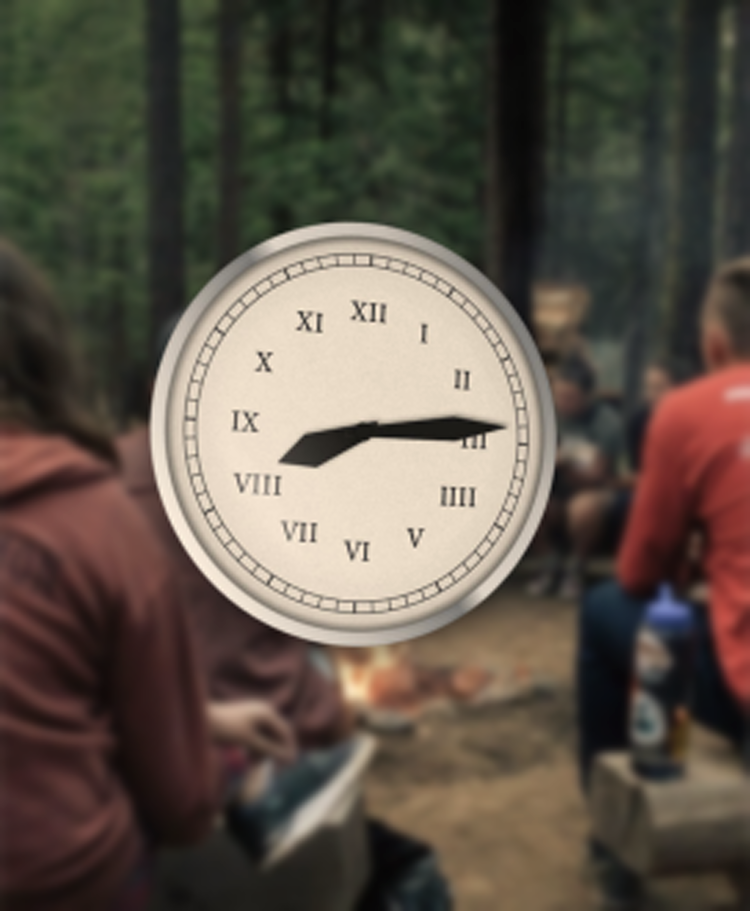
8h14
